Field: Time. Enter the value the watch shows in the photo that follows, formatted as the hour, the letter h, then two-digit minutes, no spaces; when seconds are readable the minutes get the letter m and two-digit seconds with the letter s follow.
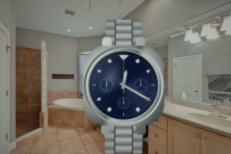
12h20
